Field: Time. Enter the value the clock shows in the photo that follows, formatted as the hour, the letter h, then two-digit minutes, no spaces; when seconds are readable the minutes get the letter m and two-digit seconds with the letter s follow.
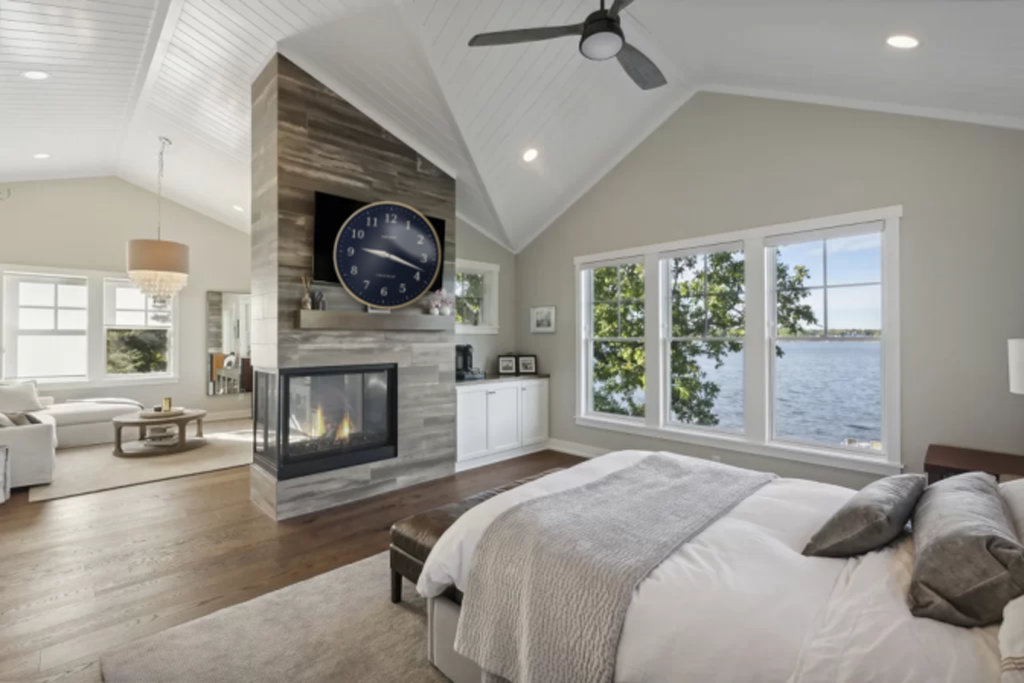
9h18
